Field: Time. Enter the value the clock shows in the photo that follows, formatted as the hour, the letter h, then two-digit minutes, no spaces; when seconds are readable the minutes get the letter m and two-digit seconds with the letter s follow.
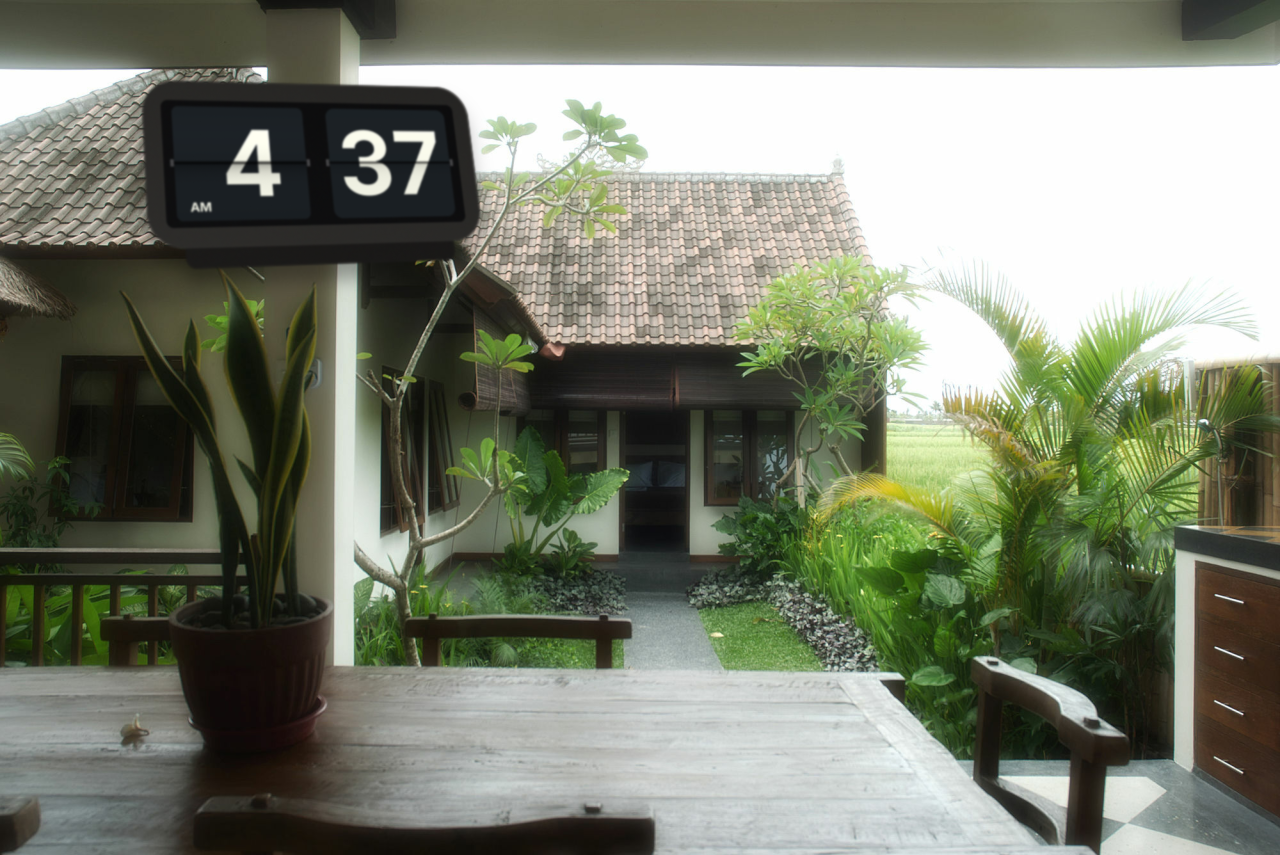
4h37
